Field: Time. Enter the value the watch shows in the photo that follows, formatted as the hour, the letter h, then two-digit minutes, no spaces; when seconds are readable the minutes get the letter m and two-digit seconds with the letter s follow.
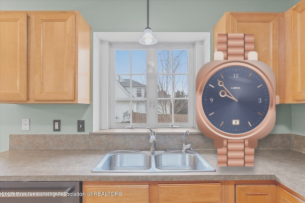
9h53
